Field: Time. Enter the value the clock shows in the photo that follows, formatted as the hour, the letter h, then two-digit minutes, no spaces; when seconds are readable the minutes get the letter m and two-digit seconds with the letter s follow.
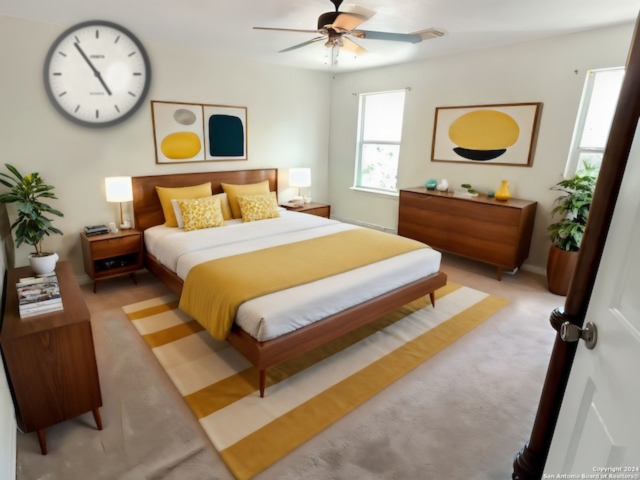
4h54
